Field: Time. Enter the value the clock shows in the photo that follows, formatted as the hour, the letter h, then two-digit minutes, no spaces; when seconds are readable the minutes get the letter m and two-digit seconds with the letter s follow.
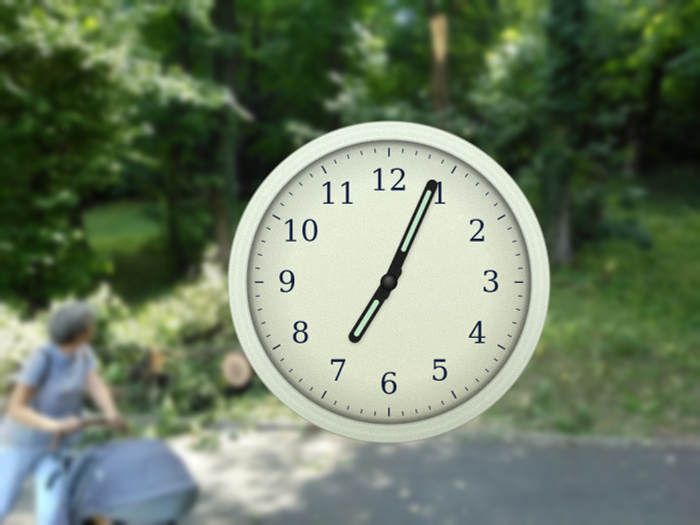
7h04
